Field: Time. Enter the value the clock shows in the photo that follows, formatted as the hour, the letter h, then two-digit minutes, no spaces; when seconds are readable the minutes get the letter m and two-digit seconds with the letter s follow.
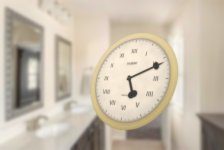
5h11
